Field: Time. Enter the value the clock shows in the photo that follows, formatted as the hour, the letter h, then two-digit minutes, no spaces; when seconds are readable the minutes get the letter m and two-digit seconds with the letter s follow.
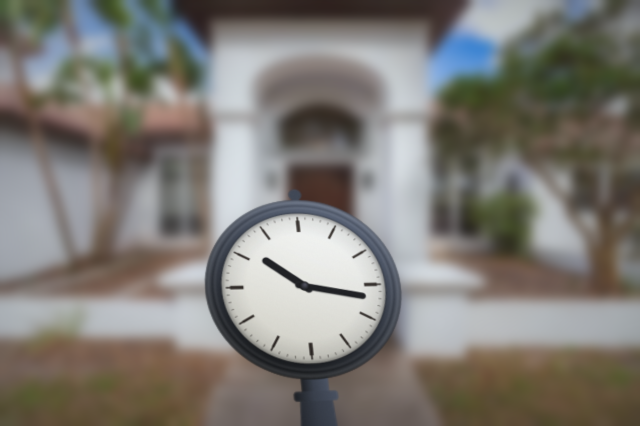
10h17
